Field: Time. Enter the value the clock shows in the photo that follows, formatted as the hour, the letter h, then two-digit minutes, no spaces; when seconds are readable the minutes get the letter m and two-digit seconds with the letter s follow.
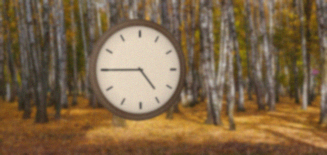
4h45
